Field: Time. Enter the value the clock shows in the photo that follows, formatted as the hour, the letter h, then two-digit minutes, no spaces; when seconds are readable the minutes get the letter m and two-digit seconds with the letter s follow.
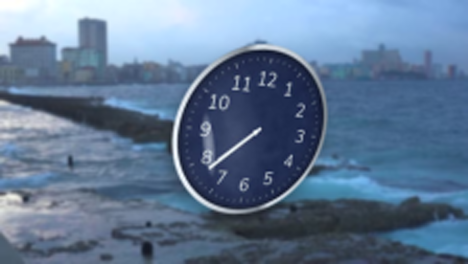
7h38
